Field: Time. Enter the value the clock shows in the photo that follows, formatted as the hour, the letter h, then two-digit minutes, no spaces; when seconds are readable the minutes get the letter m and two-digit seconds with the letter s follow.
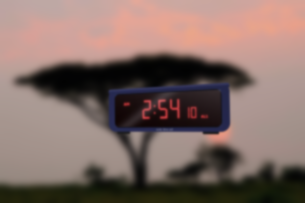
2h54
